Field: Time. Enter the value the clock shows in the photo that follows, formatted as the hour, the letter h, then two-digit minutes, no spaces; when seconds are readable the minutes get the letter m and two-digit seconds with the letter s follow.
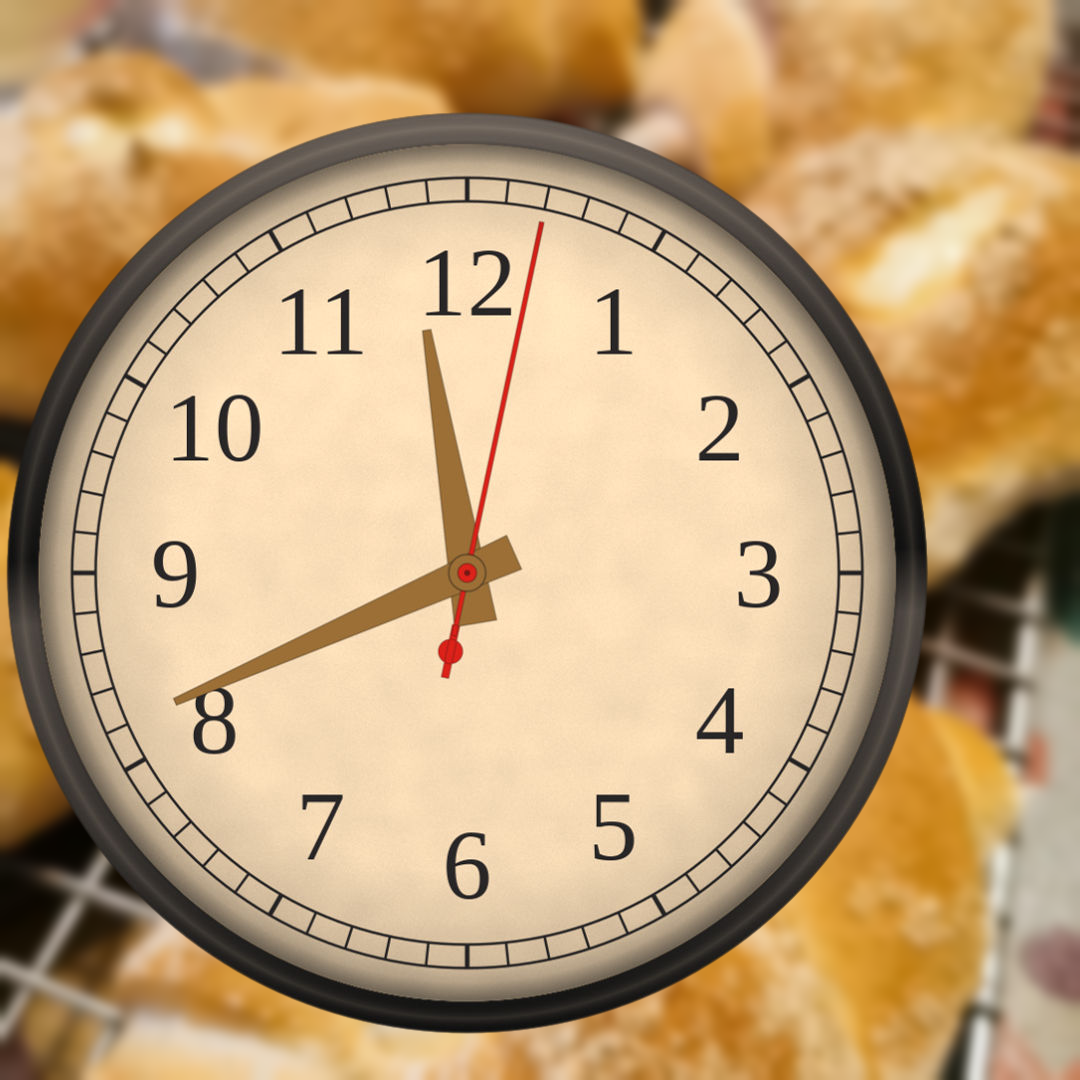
11h41m02s
